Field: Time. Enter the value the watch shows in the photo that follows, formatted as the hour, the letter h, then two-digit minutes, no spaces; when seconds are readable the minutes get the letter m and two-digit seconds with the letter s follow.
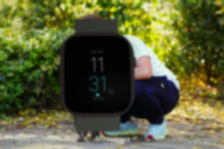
11h31
